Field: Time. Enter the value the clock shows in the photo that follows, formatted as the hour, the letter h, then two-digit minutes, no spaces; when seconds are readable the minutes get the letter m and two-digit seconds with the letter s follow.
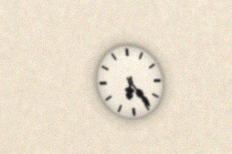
6h24
